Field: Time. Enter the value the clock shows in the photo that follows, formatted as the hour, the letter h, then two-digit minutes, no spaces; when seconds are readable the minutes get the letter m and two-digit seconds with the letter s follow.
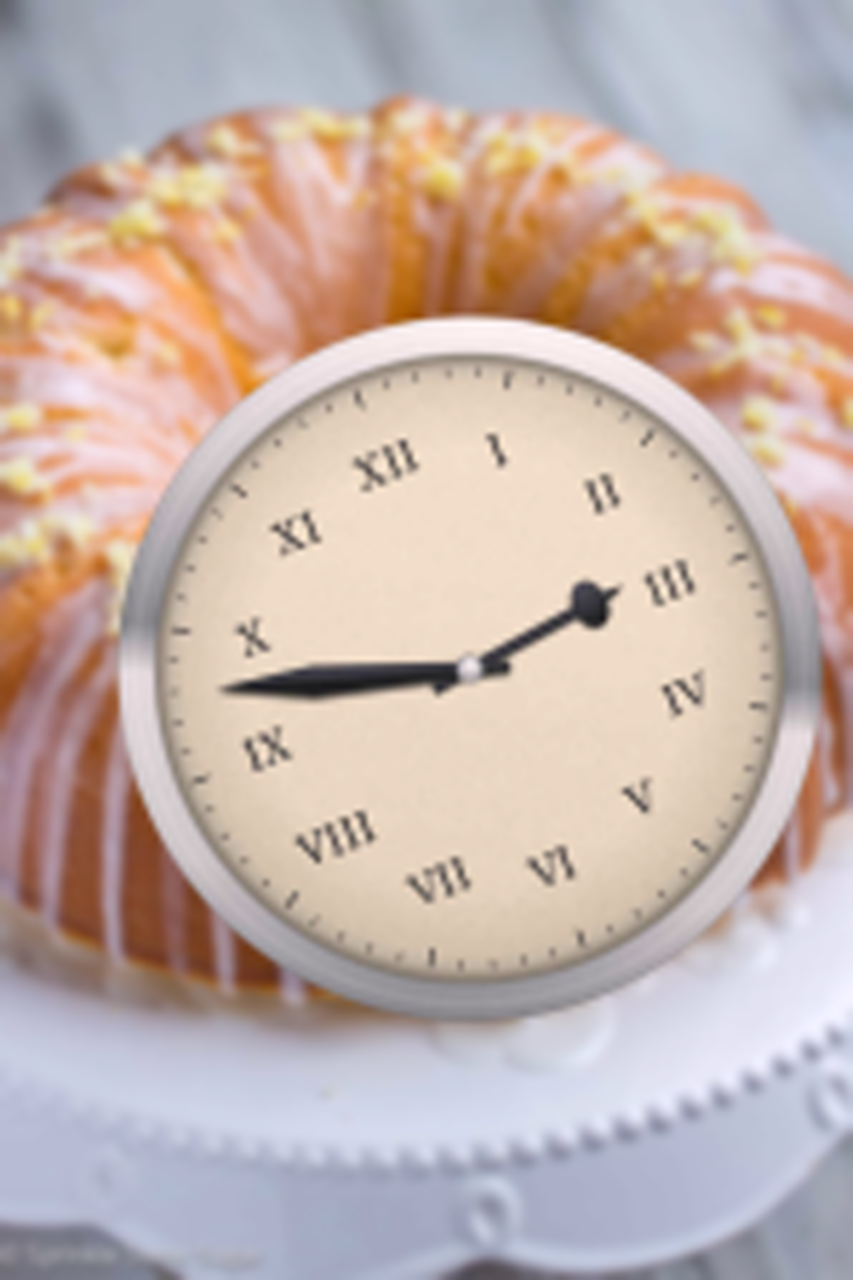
2h48
